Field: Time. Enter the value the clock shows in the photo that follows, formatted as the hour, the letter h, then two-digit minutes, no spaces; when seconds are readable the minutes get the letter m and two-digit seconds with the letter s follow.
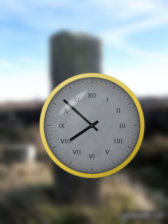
7h52
